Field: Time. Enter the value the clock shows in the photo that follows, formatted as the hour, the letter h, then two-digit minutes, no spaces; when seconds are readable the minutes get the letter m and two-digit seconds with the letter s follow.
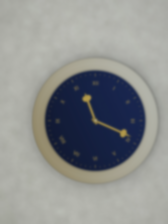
11h19
